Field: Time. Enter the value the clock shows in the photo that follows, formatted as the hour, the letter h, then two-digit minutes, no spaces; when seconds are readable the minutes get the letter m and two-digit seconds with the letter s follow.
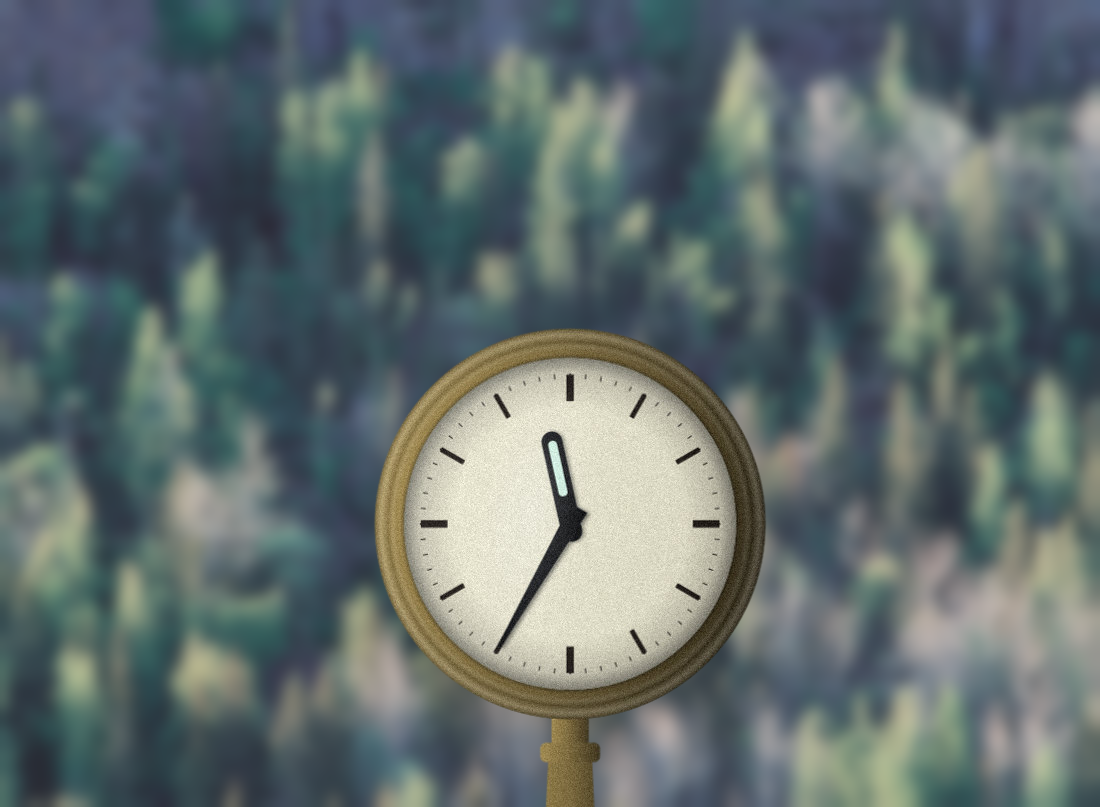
11h35
